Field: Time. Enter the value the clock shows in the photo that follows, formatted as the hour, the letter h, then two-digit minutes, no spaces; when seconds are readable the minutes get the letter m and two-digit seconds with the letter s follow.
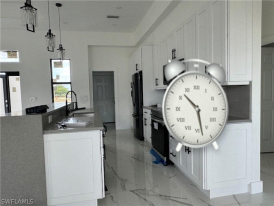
10h28
